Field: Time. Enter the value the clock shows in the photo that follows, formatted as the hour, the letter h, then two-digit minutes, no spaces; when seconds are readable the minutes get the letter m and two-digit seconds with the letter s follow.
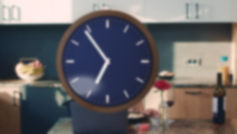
6h54
